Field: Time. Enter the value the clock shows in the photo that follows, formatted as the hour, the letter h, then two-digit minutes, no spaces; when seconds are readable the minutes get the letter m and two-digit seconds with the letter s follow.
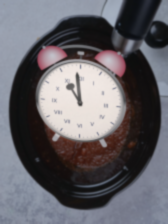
10h59
